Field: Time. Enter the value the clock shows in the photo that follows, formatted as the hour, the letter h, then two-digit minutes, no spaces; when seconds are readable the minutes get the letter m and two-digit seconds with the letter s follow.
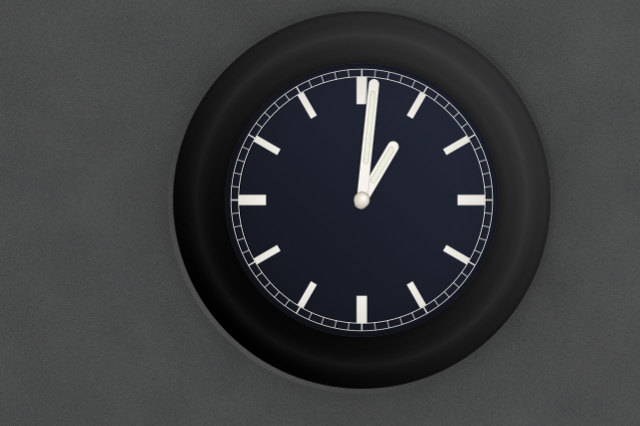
1h01
